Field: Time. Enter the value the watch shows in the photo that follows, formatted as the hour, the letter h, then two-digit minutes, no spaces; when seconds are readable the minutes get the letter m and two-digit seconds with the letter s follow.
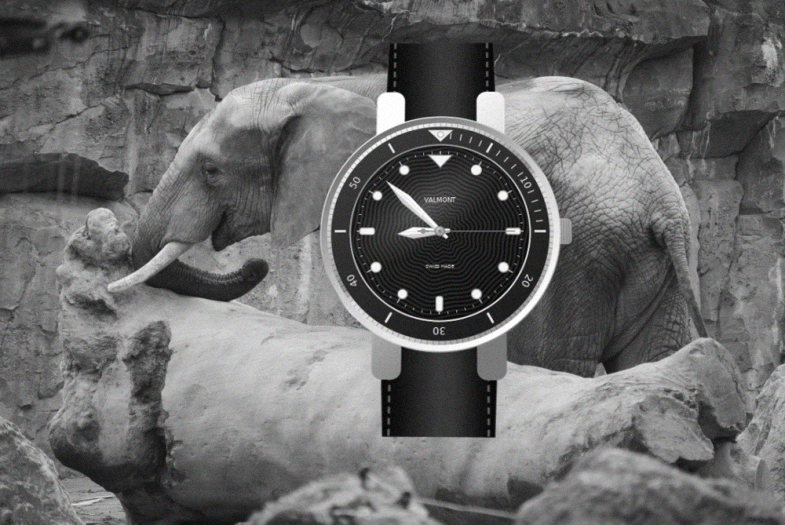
8h52m15s
